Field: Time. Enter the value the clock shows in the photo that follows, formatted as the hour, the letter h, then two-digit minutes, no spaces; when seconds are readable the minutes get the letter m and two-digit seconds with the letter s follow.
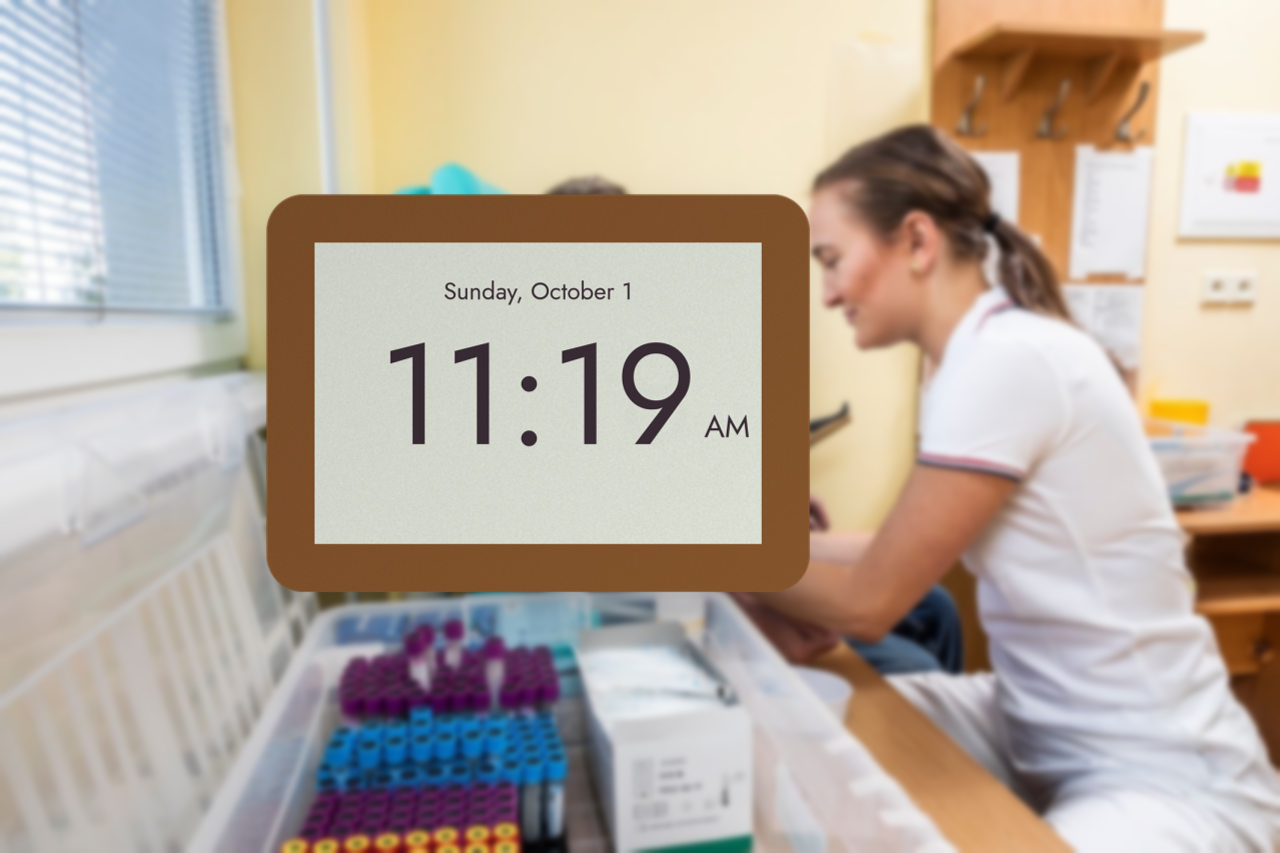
11h19
